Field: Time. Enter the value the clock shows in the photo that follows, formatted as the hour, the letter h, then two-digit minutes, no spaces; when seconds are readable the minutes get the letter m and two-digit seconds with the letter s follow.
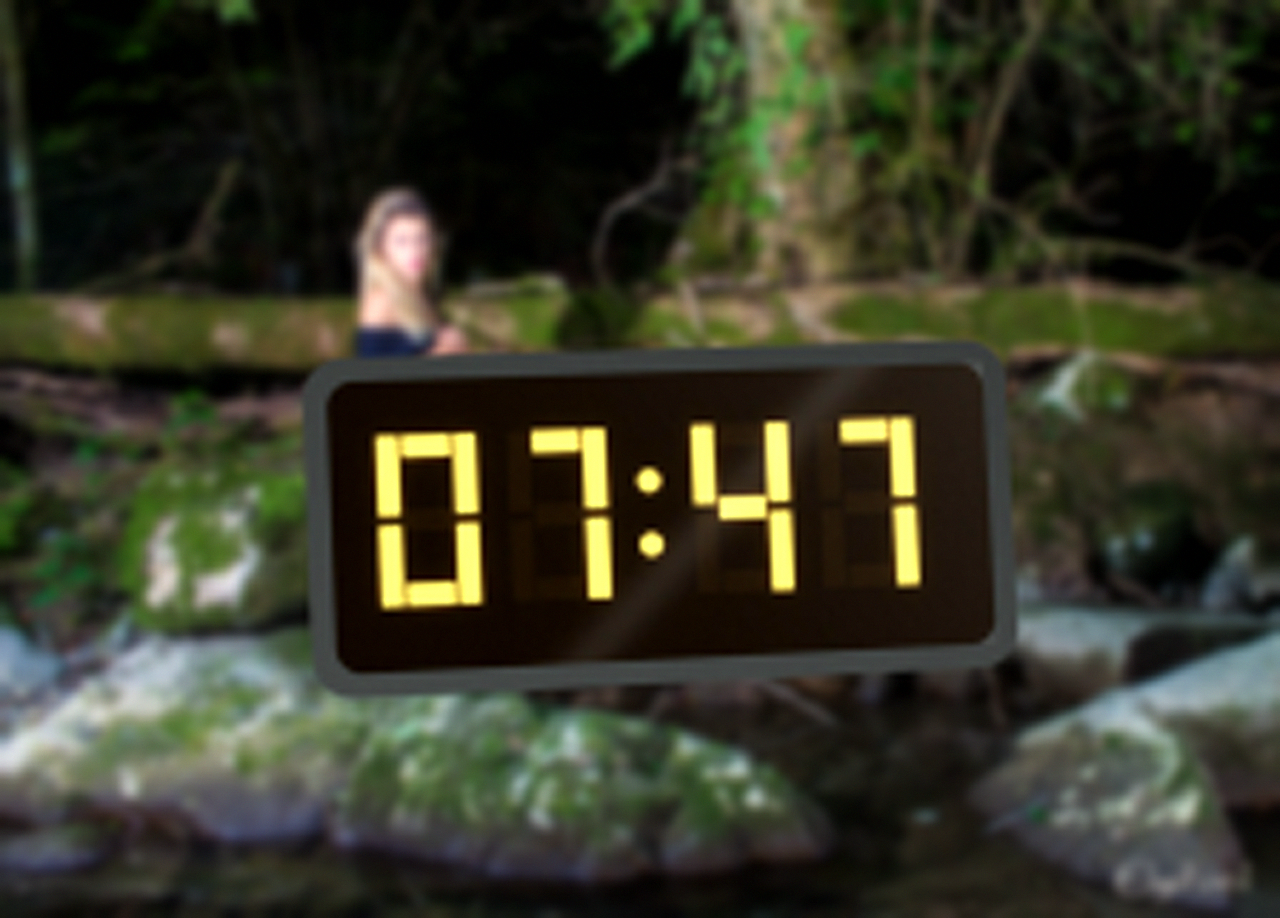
7h47
